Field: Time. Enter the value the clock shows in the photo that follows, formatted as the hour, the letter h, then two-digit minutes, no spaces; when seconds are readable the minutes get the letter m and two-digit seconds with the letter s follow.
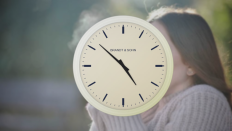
4h52
